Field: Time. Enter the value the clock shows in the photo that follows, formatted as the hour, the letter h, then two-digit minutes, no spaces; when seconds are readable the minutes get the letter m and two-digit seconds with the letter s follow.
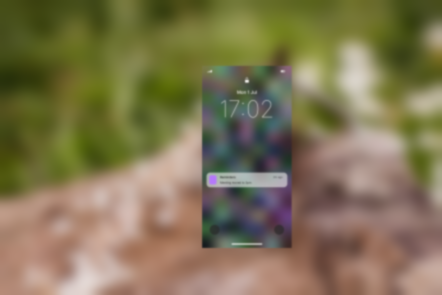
17h02
